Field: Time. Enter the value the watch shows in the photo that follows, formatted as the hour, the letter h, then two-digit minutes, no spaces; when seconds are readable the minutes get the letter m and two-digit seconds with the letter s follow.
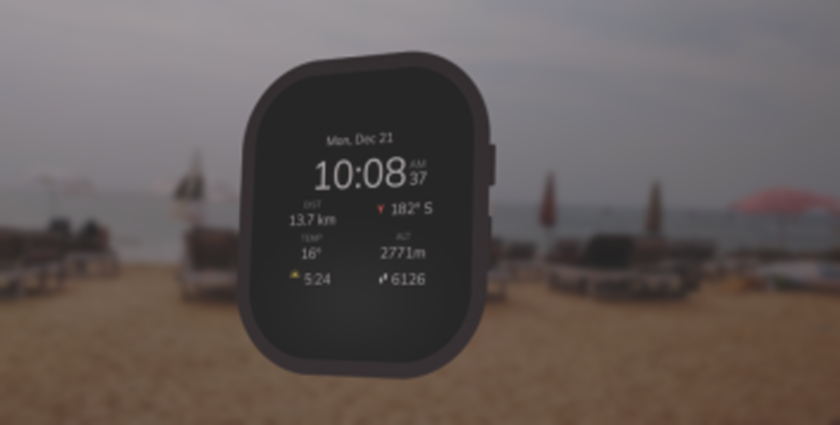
10h08
